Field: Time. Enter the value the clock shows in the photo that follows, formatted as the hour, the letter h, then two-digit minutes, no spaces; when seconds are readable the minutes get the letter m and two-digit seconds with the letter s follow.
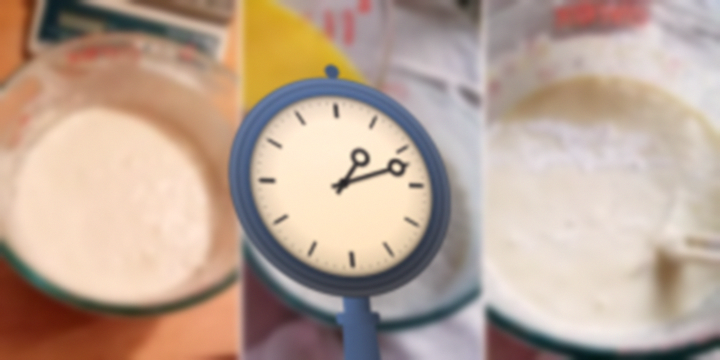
1h12
